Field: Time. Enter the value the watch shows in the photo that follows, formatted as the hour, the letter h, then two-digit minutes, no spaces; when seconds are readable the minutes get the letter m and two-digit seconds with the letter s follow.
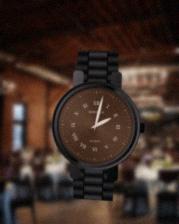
2h02
